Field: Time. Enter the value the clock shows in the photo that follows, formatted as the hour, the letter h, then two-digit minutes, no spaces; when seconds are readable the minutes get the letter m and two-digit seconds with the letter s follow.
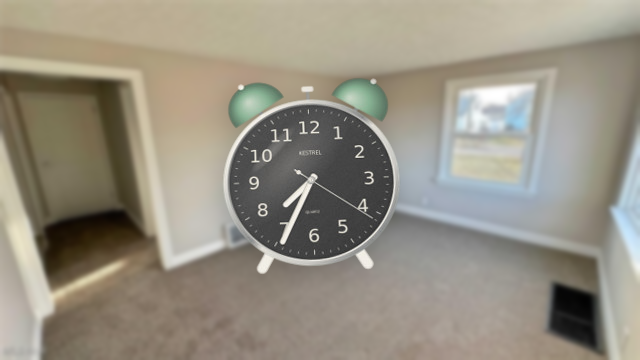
7h34m21s
